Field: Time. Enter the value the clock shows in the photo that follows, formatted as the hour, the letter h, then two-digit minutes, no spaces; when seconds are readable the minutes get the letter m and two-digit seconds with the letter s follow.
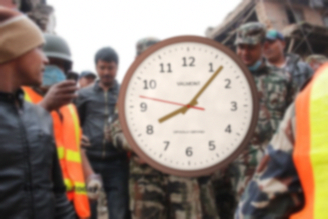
8h06m47s
